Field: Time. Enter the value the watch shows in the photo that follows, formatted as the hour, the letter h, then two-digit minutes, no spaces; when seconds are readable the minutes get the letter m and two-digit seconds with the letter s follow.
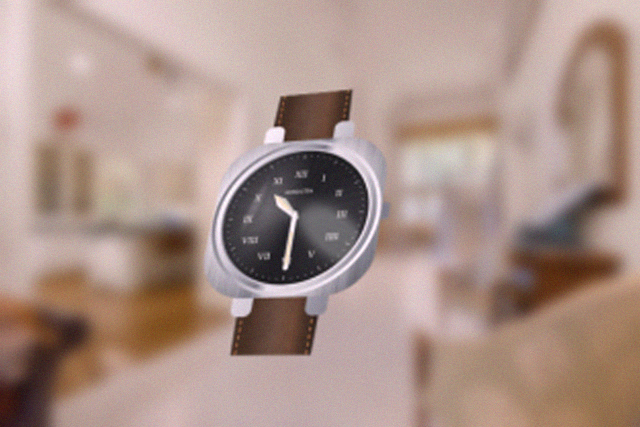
10h30
